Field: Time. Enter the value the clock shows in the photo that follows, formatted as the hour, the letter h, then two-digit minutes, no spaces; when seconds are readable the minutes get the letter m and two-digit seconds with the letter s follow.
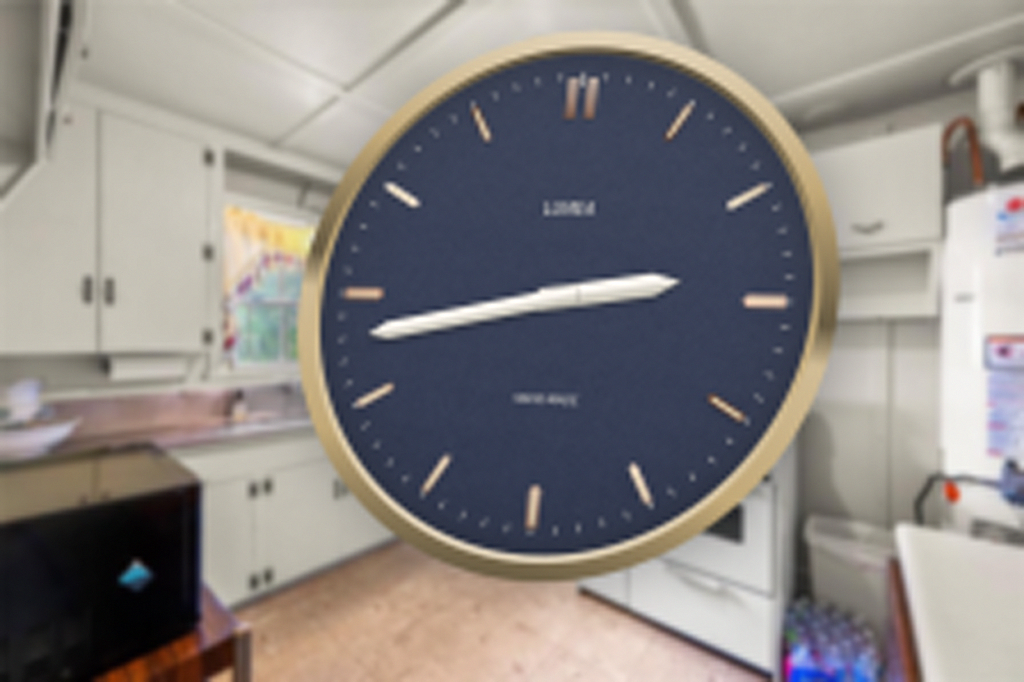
2h43
